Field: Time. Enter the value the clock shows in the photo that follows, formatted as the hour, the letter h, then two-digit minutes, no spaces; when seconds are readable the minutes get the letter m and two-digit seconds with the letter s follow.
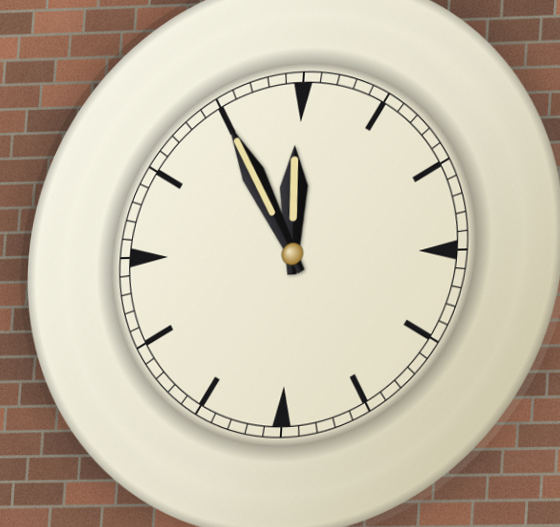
11h55
